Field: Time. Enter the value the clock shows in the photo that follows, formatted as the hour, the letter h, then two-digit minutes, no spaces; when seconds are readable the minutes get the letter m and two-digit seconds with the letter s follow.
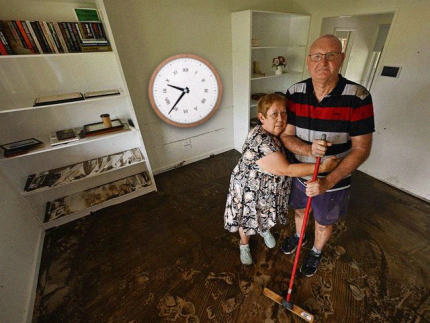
9h36
